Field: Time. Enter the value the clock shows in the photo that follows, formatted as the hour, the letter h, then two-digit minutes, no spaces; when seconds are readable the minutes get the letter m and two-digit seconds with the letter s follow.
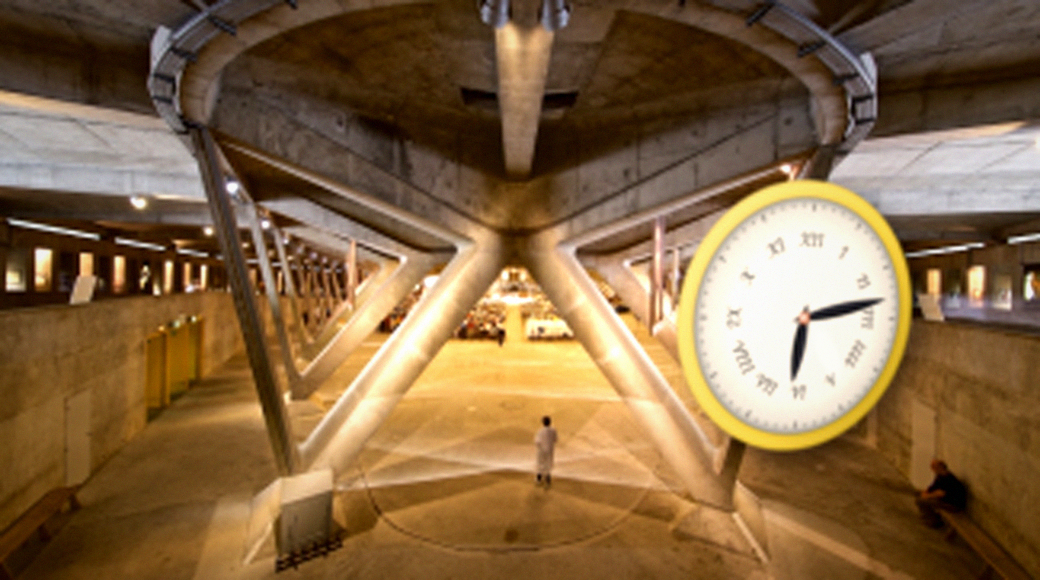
6h13
